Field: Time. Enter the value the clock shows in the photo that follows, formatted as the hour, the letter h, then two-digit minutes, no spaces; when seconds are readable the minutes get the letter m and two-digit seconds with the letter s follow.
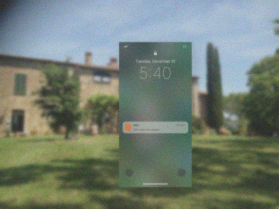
5h40
